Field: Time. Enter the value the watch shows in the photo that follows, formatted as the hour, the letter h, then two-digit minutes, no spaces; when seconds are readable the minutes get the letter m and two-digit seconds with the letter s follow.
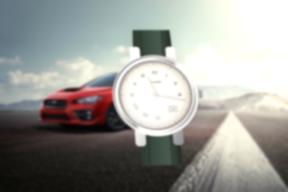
11h17
